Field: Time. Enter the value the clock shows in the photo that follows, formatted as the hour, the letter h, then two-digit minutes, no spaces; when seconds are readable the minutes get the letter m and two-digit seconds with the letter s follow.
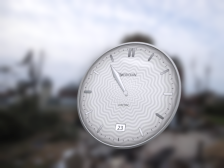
10h54
